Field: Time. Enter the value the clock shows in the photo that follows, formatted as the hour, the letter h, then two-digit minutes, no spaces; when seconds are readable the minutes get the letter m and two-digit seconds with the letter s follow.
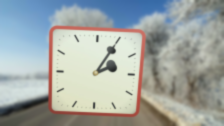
2h05
